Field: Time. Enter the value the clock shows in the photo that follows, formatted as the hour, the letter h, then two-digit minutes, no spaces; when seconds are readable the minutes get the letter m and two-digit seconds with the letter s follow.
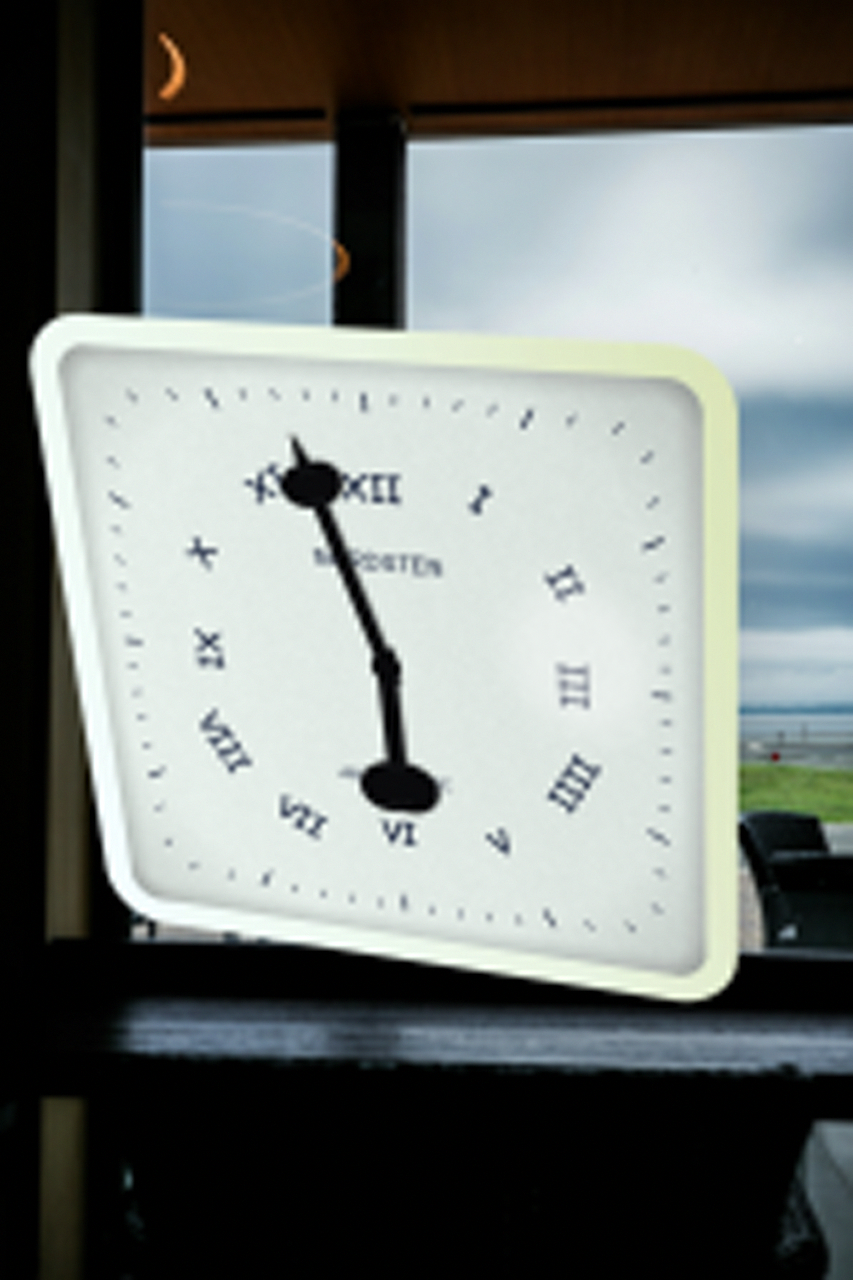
5h57
